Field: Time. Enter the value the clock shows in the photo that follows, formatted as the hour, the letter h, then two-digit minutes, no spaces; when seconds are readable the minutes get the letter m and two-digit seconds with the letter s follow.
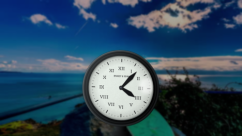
4h07
